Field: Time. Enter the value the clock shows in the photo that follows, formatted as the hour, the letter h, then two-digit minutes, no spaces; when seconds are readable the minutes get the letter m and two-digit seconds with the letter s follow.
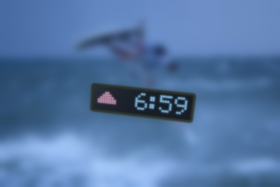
6h59
